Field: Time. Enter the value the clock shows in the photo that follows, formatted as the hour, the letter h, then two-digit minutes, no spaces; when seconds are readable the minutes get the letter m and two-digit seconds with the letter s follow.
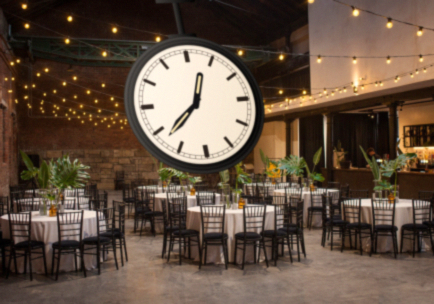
12h38
